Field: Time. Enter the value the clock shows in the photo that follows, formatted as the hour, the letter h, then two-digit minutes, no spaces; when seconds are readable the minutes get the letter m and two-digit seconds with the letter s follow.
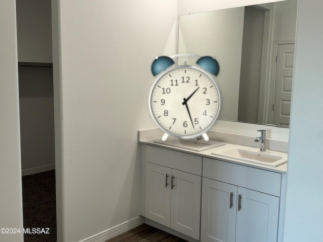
1h27
